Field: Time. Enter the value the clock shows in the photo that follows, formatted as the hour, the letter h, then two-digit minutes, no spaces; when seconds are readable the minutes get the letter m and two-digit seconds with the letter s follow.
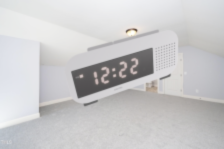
12h22
